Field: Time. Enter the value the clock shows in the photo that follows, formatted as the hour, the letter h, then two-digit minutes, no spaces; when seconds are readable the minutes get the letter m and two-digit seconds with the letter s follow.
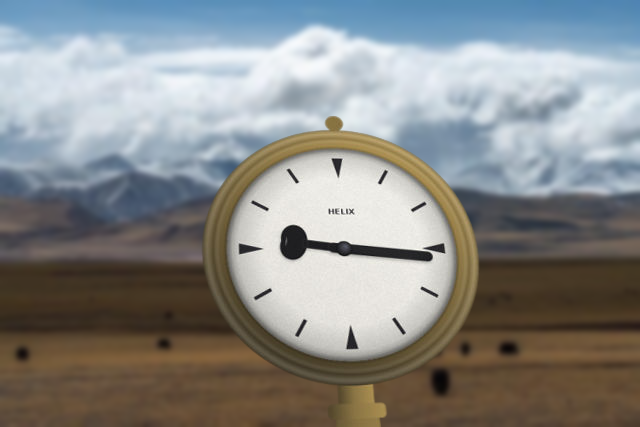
9h16
